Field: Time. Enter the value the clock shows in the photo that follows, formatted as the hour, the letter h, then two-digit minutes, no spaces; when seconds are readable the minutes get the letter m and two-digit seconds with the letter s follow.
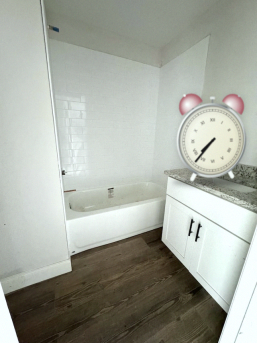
7h37
